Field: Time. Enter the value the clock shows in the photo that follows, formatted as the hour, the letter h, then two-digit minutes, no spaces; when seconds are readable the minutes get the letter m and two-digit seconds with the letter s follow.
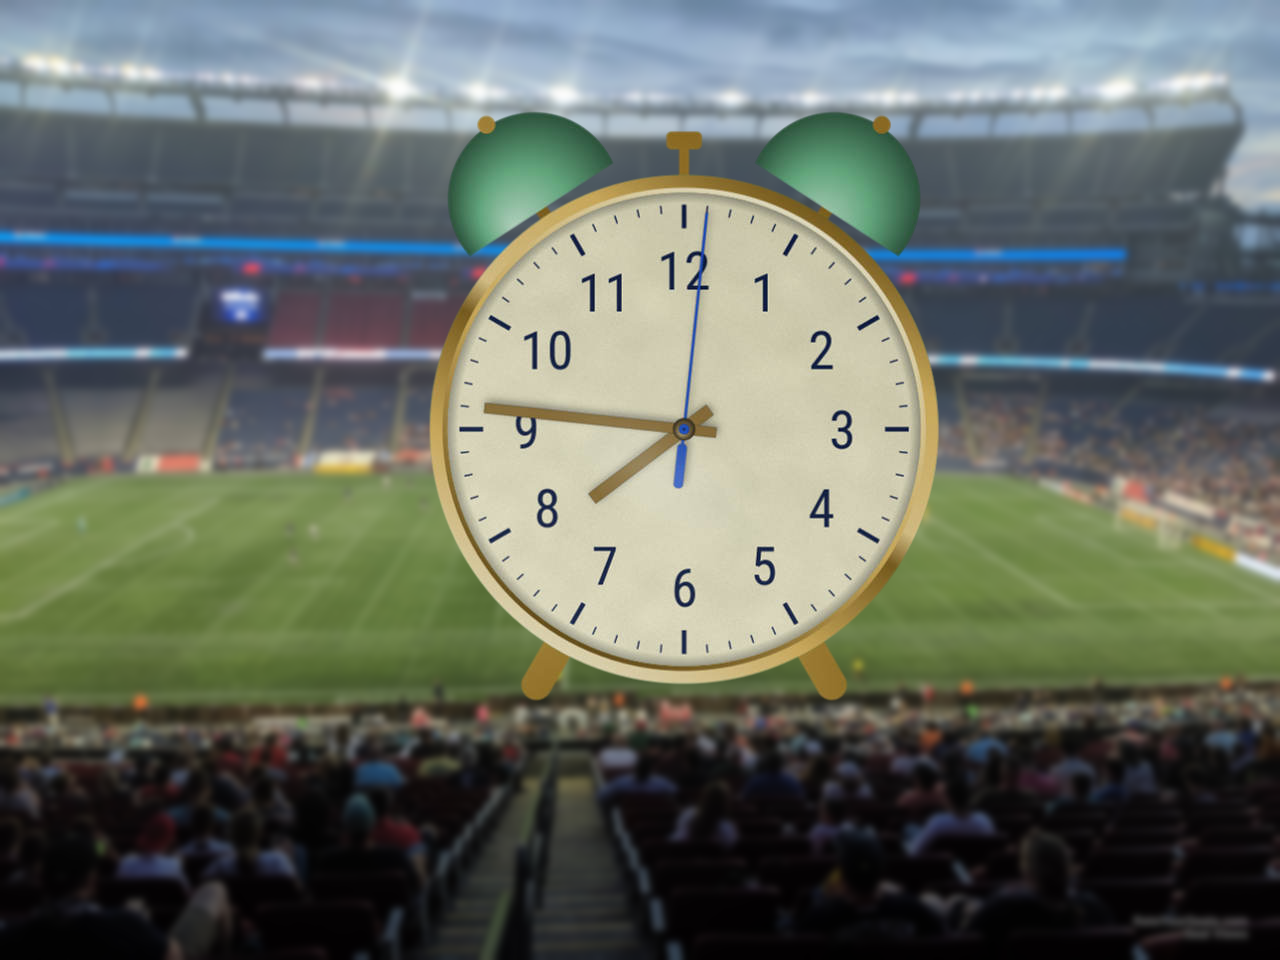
7h46m01s
